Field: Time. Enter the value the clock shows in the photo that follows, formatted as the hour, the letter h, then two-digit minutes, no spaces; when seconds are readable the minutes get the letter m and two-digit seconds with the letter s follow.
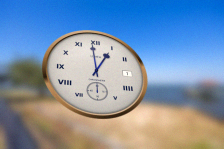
12h59
